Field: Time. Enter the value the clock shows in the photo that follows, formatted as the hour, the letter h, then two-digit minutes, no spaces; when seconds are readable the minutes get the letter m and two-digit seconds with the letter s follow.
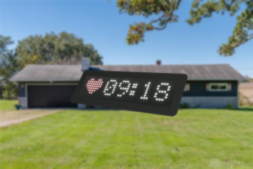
9h18
